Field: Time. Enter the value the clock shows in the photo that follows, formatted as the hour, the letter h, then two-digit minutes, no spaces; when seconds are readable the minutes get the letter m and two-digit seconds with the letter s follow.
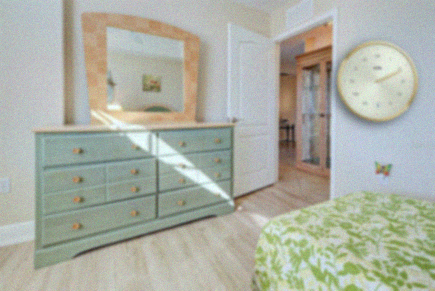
2h11
